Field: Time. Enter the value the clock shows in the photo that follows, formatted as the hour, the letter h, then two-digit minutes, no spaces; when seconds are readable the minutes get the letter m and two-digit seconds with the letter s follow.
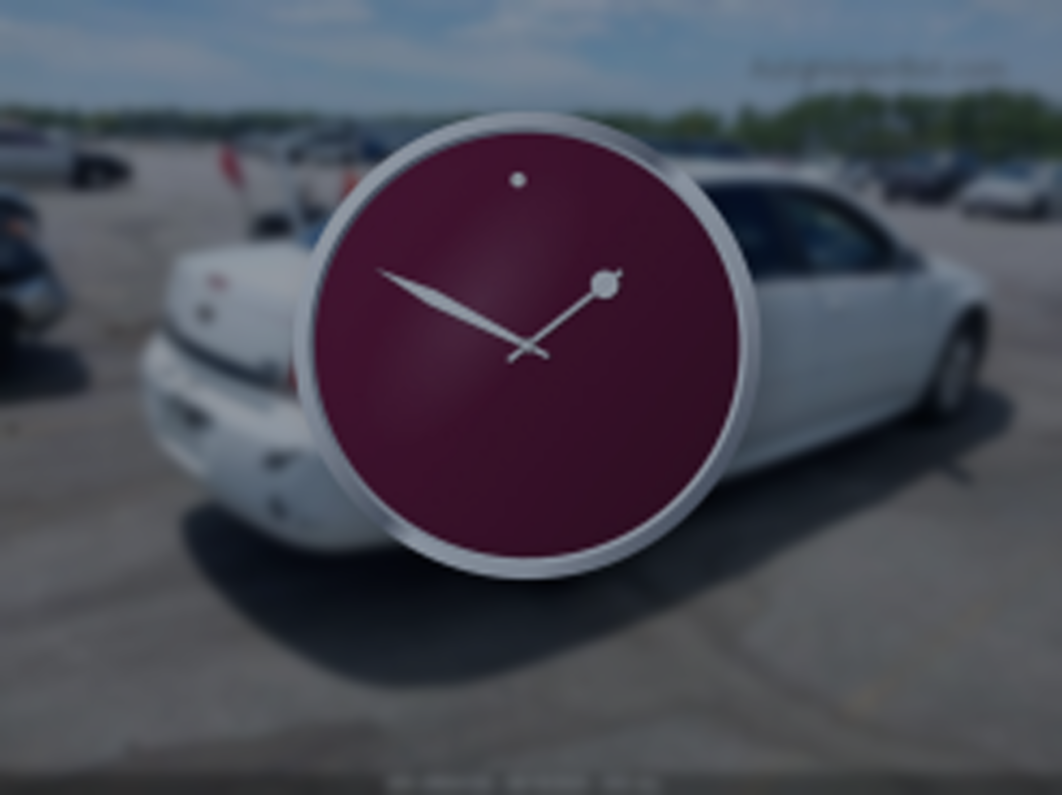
1h50
